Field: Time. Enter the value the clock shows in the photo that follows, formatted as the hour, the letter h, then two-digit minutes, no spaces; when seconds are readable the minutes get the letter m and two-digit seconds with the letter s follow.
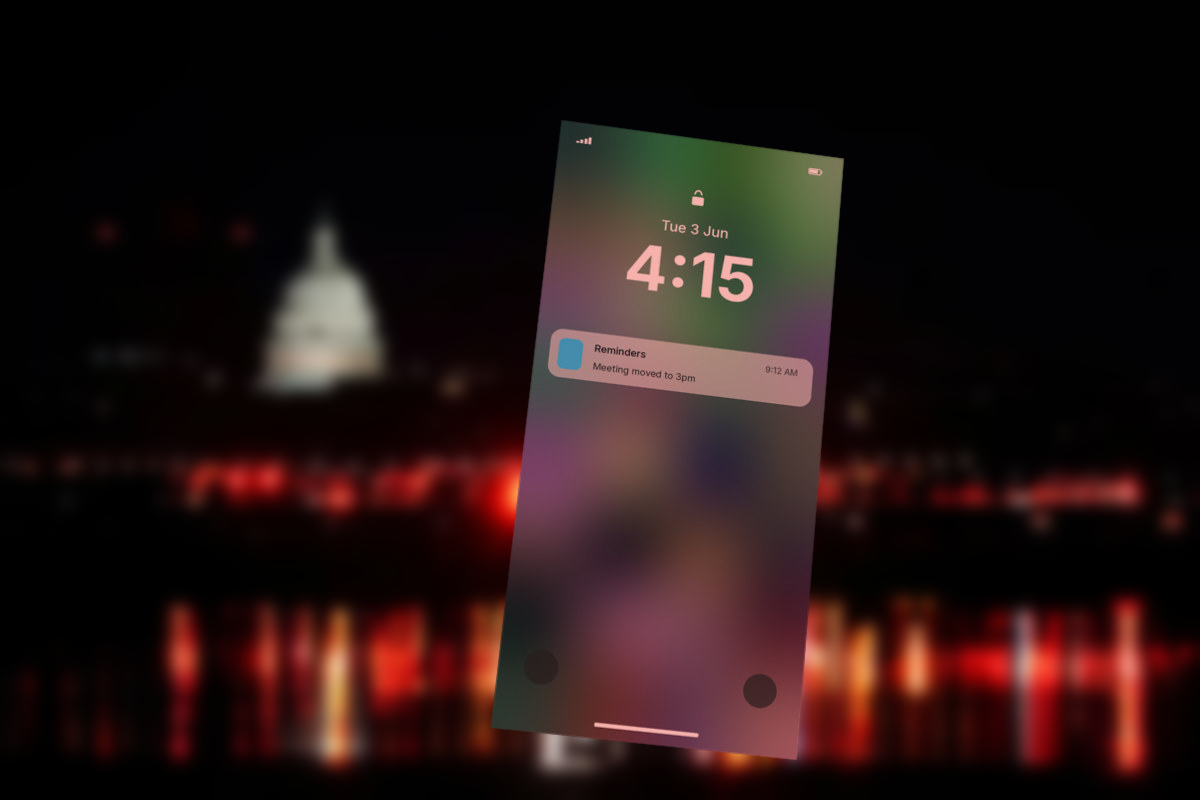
4h15
